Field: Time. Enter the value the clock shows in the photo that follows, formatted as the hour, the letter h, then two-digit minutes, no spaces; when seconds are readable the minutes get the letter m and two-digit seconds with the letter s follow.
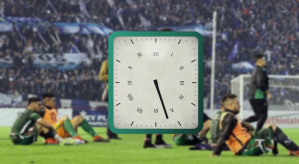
5h27
